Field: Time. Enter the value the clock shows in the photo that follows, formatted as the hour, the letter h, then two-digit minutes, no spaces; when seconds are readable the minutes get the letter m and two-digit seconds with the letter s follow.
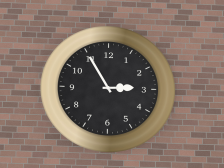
2h55
